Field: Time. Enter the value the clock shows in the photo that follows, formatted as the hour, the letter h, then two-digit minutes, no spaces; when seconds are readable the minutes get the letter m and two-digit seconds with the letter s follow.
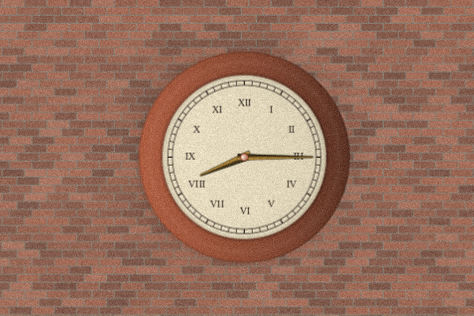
8h15
